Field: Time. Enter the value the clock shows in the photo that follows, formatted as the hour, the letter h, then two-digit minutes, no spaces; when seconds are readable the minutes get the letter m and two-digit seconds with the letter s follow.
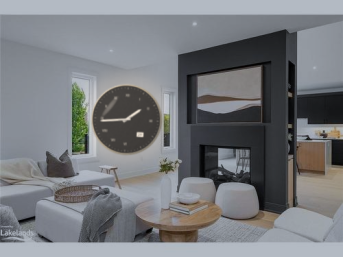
1h44
